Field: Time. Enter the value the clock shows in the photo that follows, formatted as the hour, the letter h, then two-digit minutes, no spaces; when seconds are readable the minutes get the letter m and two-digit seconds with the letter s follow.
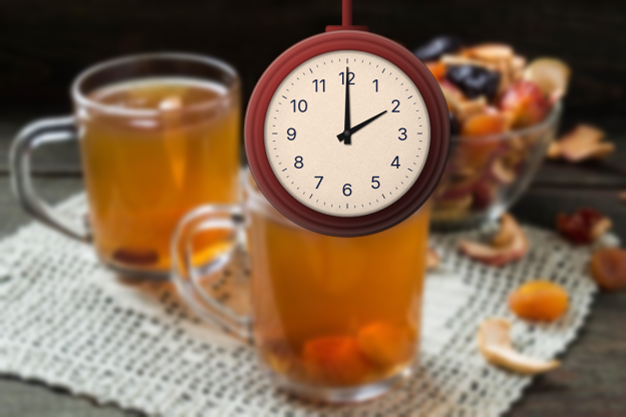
2h00
